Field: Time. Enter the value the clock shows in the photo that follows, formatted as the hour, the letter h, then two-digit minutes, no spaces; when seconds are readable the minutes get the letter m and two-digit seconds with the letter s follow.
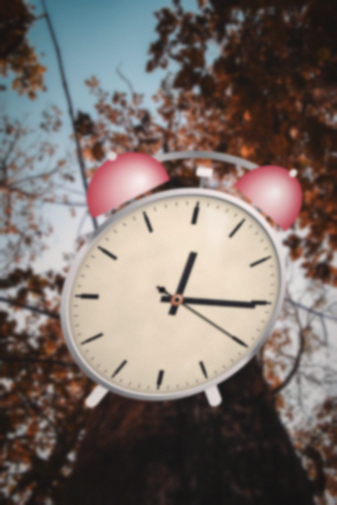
12h15m20s
